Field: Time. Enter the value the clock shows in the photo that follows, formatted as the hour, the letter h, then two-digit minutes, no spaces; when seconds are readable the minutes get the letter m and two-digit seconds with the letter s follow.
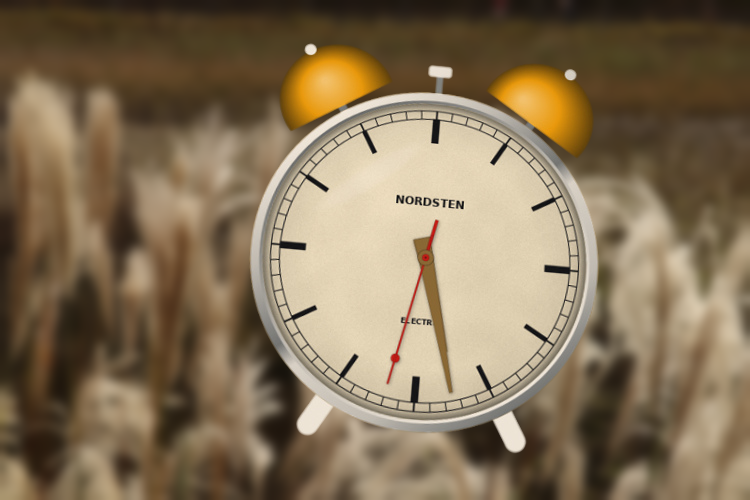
5h27m32s
